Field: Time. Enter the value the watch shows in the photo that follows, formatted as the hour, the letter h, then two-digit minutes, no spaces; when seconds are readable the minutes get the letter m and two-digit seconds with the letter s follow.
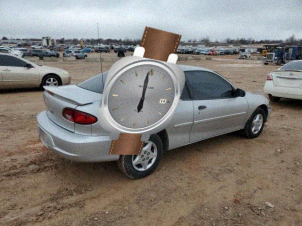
5h59
